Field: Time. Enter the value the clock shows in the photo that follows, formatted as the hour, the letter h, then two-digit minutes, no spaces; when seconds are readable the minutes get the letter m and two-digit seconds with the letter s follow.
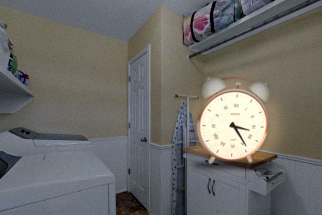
3h24
